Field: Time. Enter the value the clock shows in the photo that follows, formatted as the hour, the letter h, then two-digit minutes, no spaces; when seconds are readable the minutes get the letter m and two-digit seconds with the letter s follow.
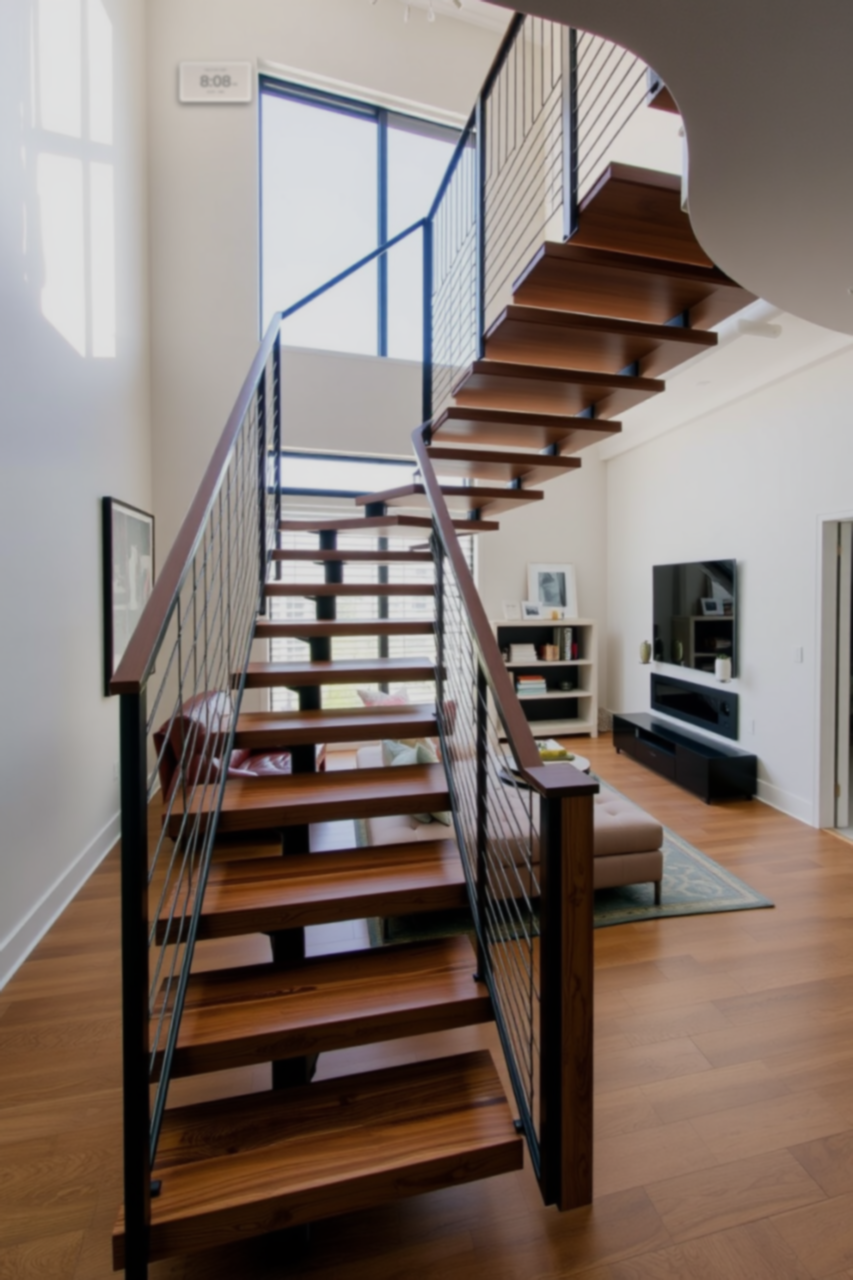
8h08
